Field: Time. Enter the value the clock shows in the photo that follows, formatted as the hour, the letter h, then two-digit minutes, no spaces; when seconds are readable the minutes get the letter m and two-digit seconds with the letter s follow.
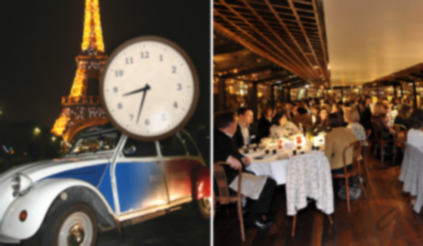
8h33
